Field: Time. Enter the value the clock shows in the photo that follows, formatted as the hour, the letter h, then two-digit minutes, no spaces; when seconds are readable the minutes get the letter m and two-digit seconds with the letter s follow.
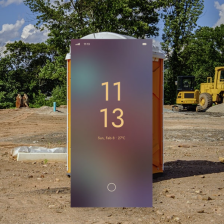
11h13
